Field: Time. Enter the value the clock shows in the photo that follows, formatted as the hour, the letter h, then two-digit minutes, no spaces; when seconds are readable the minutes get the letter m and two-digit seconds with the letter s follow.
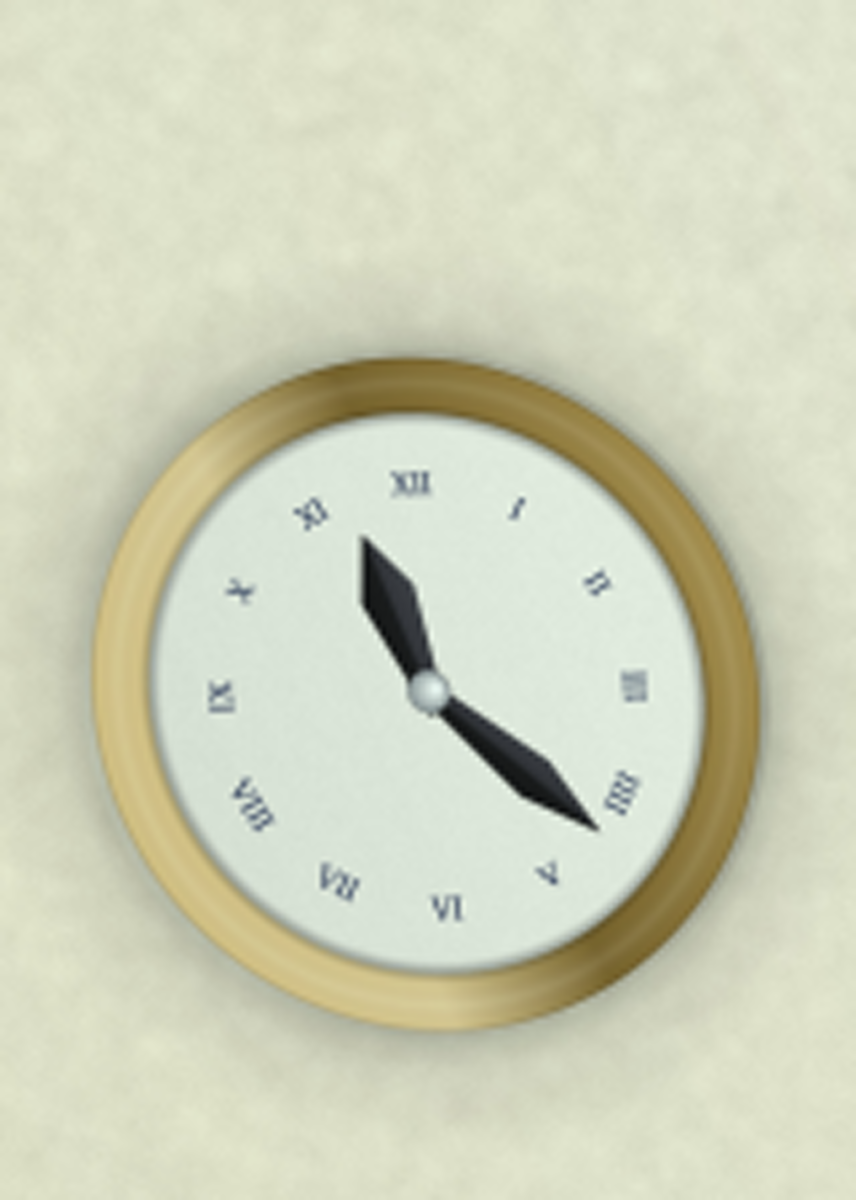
11h22
